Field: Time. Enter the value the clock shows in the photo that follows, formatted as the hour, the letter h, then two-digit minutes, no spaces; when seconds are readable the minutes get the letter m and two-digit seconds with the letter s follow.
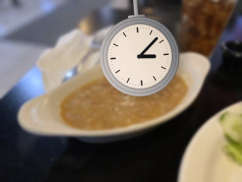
3h08
